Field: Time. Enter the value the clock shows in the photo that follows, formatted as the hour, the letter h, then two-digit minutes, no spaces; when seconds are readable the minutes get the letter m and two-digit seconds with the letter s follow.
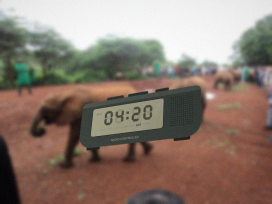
4h20
